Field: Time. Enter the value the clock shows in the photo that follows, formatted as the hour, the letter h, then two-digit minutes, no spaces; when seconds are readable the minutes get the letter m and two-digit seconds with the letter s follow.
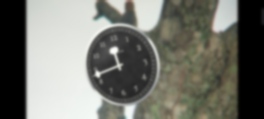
11h43
